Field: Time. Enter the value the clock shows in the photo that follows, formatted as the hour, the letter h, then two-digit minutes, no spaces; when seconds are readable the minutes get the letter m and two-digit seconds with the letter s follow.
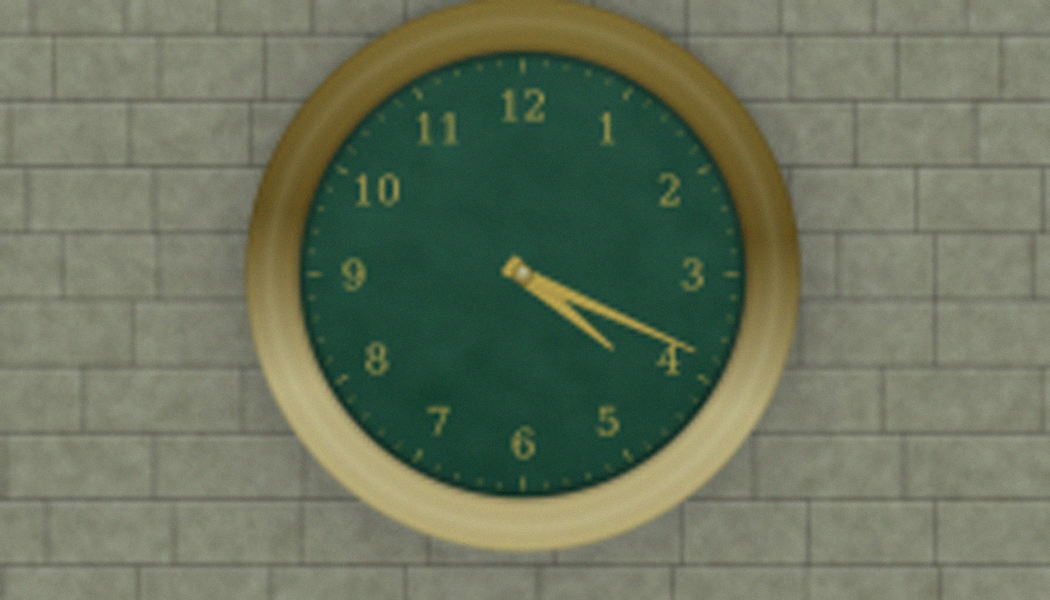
4h19
